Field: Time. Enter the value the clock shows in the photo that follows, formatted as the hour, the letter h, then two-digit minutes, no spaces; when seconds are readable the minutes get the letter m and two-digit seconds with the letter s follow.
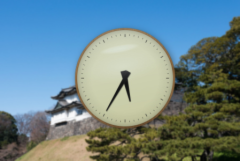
5h35
